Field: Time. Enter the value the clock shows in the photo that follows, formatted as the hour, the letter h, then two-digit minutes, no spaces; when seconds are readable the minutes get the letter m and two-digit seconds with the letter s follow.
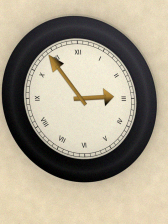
2h54
